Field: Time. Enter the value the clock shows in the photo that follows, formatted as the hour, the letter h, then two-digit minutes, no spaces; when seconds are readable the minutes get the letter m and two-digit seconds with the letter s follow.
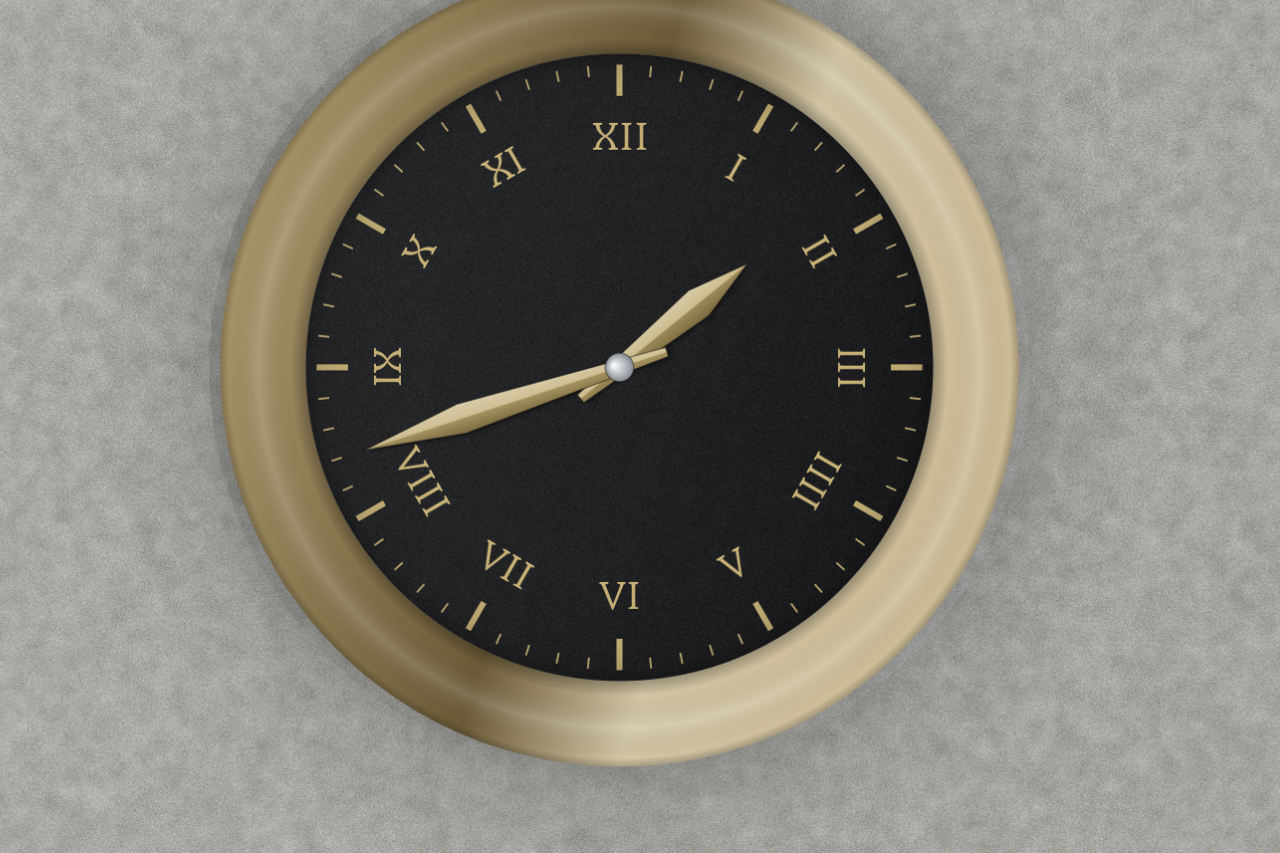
1h42
